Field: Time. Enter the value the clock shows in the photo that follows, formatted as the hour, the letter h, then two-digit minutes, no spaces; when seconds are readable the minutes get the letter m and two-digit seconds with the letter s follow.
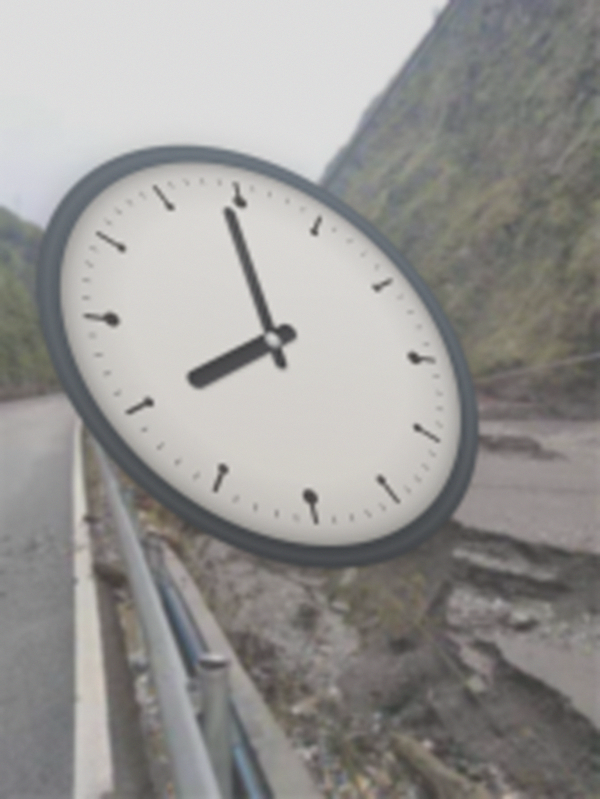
7h59
